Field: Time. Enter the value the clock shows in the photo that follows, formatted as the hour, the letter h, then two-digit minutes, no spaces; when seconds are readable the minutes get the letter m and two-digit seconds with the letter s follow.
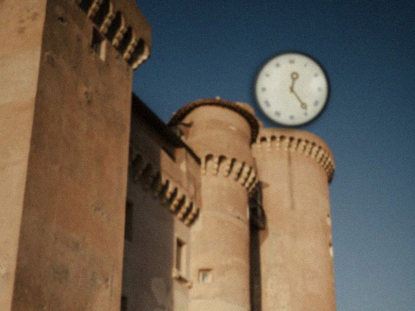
12h24
